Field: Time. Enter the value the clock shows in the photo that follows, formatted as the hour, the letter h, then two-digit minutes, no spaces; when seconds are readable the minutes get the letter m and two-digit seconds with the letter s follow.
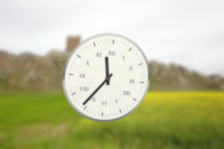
11h36
